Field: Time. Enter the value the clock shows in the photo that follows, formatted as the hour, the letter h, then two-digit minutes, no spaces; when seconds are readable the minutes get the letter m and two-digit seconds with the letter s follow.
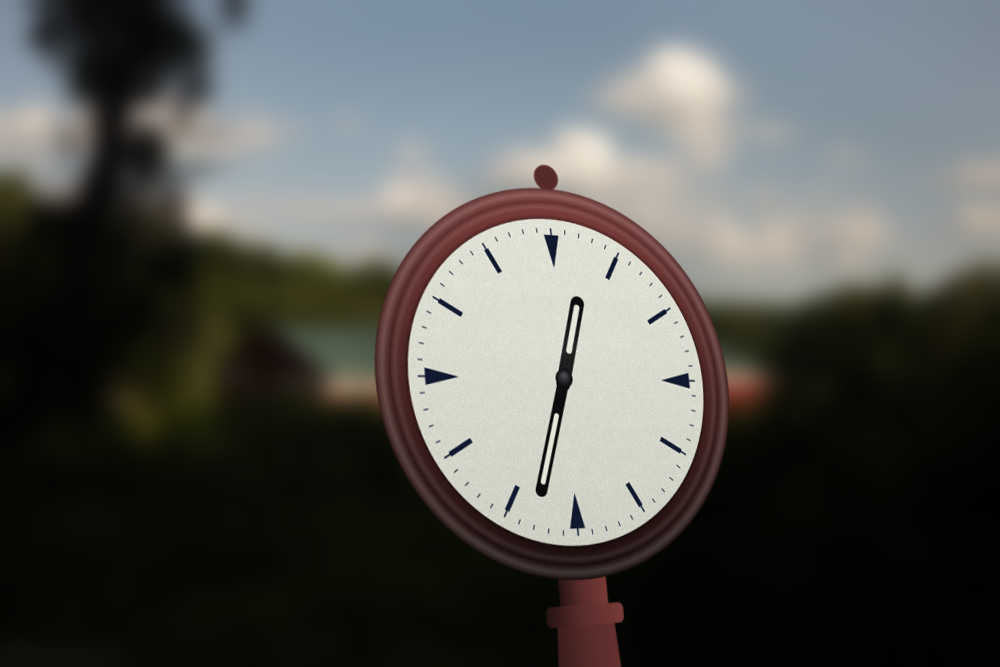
12h33
